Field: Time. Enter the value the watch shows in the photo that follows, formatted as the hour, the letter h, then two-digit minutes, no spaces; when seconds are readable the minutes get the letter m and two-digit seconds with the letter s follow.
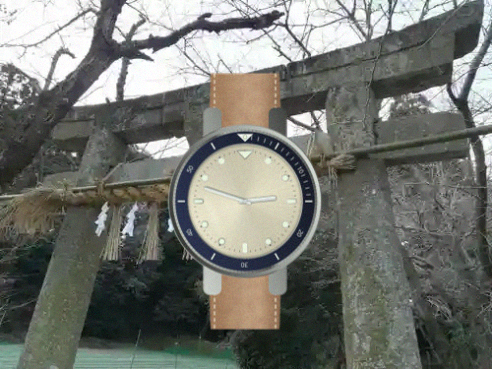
2h48
